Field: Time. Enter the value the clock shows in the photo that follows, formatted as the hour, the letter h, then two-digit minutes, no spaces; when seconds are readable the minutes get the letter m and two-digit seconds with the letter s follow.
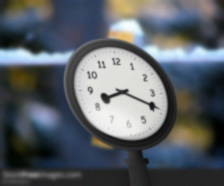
8h19
